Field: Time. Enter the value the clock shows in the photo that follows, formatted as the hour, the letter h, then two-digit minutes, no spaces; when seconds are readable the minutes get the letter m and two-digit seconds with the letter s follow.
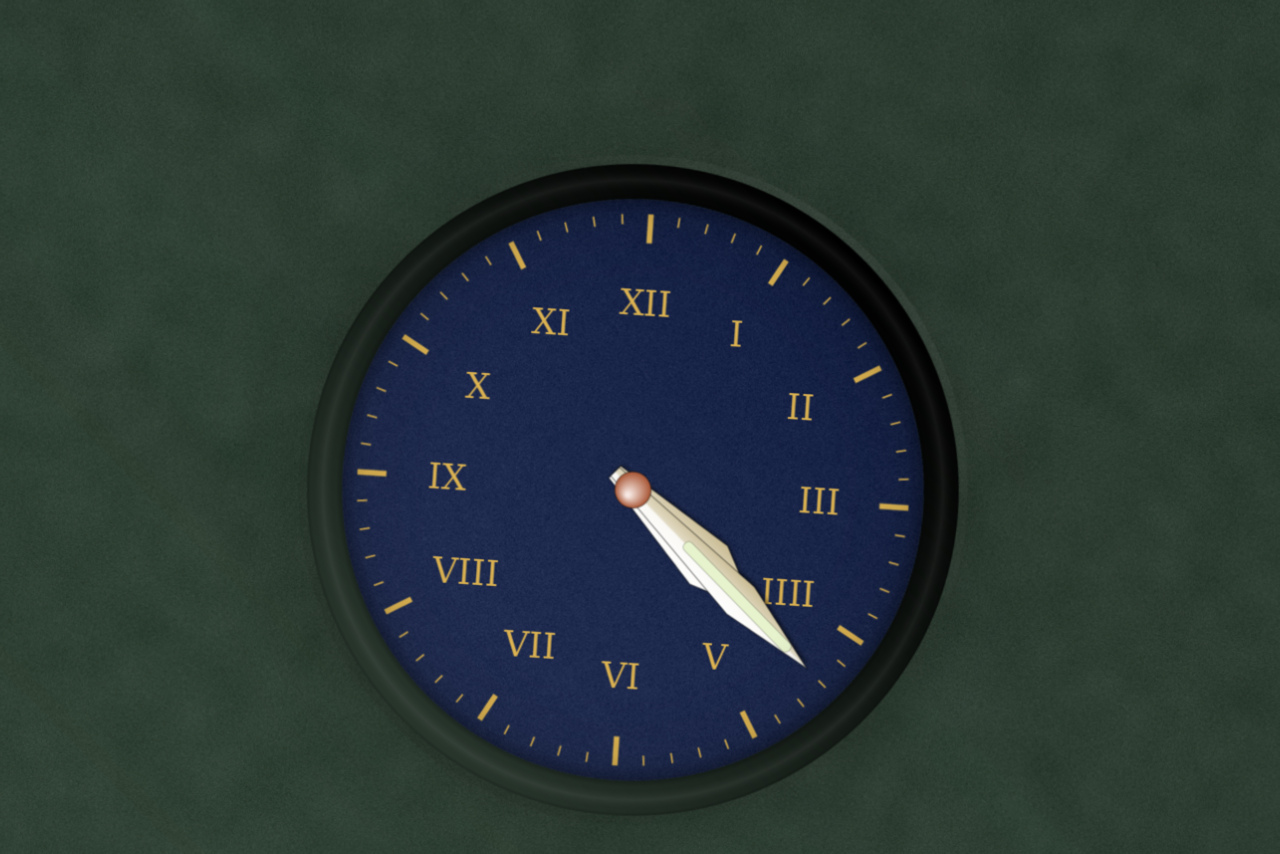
4h22
